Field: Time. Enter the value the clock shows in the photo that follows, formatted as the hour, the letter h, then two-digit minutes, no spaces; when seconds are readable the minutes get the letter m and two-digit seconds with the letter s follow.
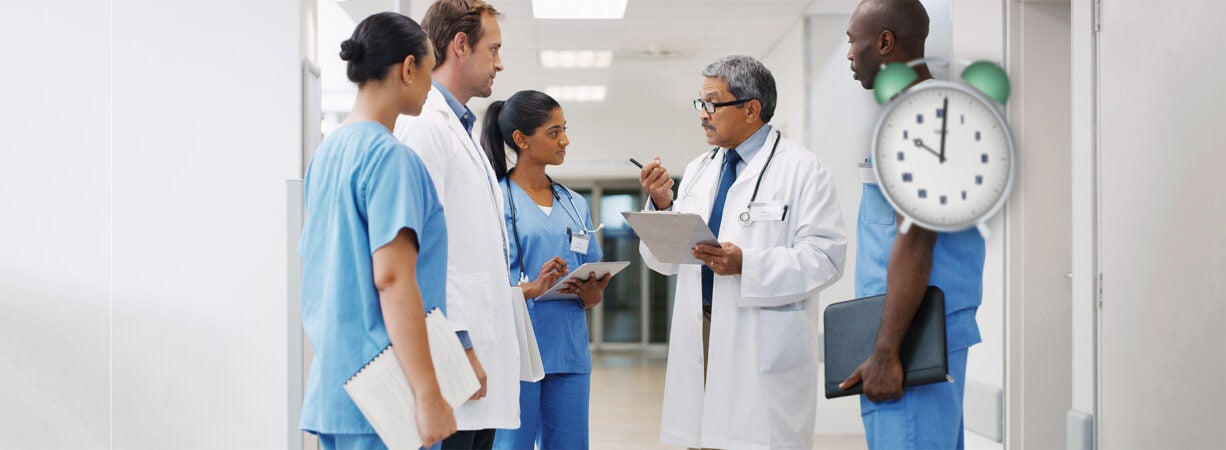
10h01
